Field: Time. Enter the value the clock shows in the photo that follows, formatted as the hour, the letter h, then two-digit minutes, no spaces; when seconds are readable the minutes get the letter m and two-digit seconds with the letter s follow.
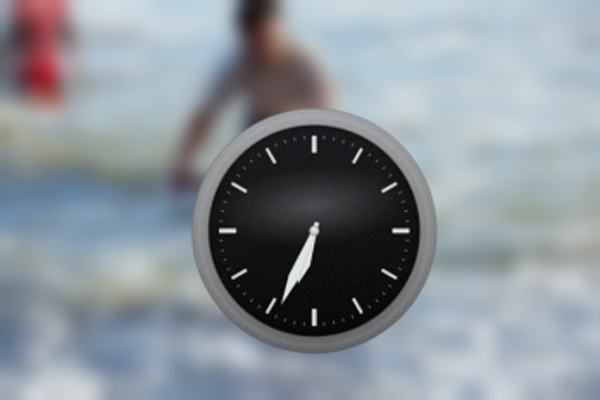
6h34
